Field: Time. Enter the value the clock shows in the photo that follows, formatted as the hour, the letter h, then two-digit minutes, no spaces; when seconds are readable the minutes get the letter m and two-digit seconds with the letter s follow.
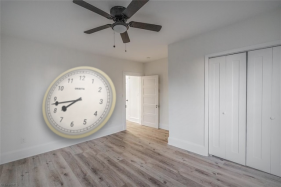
7h43
